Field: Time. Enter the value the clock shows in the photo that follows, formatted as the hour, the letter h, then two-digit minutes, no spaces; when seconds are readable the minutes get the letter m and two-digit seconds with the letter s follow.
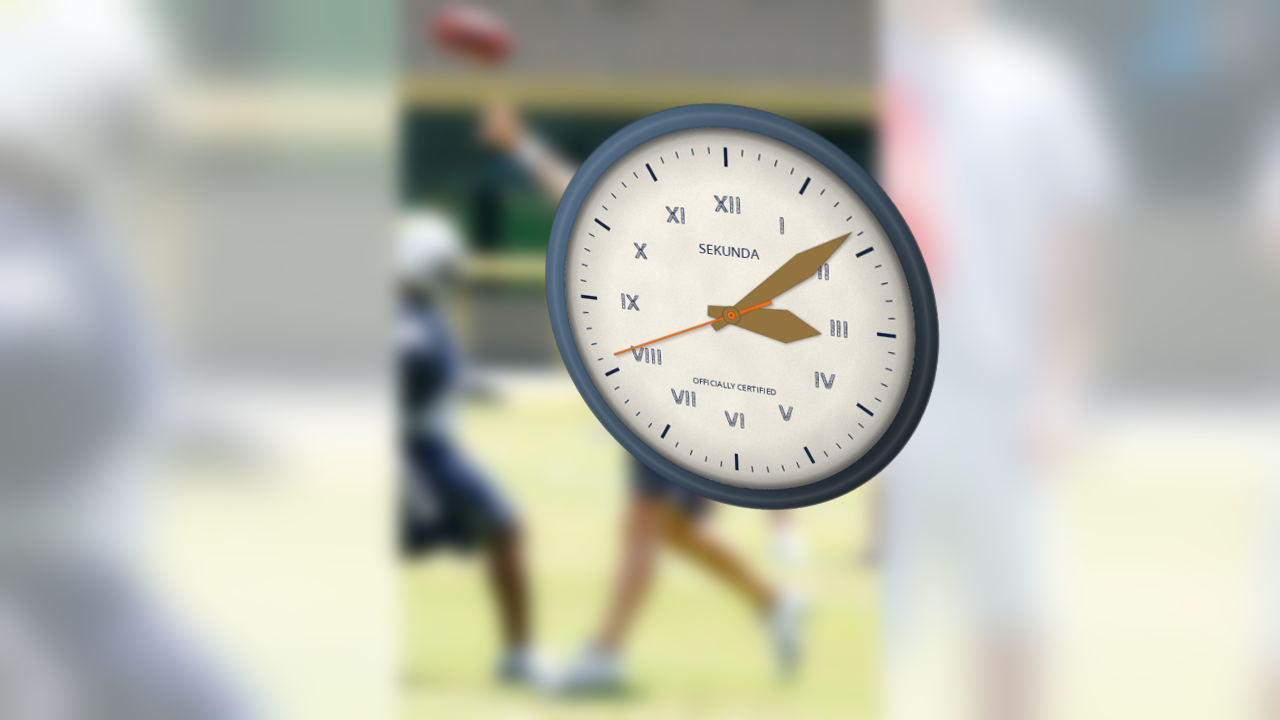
3h08m41s
